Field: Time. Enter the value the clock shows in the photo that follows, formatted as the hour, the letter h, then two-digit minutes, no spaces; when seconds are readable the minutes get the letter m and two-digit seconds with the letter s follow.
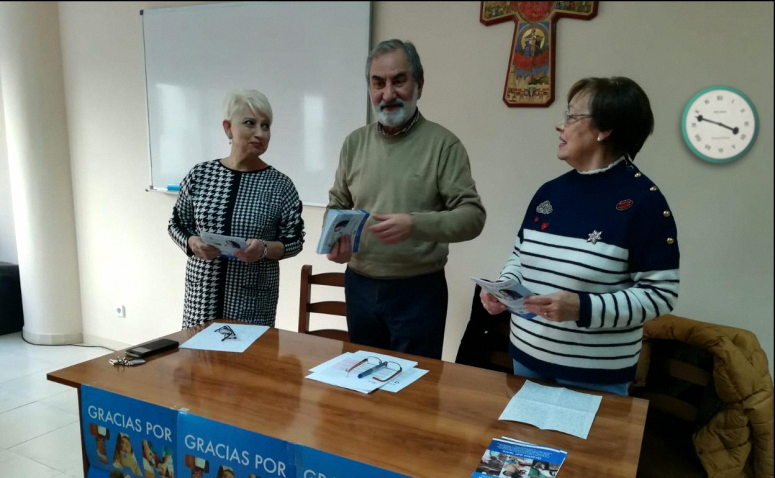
3h48
